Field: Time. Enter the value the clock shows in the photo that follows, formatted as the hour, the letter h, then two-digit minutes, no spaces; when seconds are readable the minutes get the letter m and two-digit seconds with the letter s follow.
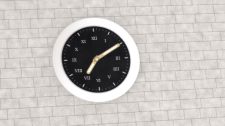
7h10
